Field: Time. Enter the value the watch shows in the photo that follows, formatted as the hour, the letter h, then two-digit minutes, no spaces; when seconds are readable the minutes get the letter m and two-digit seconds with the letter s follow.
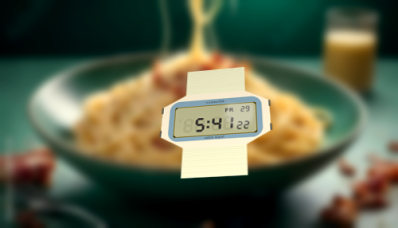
5h41m22s
